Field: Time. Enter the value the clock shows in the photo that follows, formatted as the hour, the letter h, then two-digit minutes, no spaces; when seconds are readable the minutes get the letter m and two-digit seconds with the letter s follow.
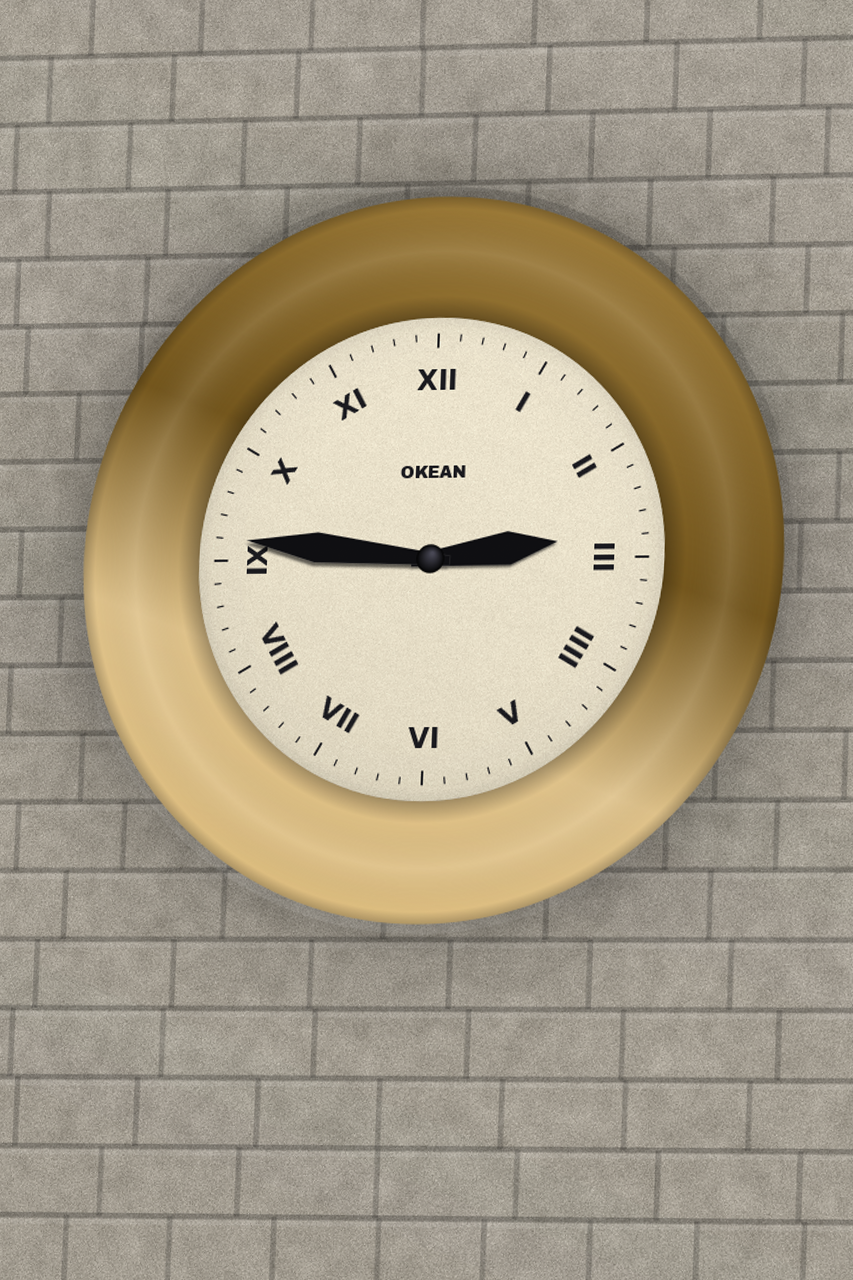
2h46
